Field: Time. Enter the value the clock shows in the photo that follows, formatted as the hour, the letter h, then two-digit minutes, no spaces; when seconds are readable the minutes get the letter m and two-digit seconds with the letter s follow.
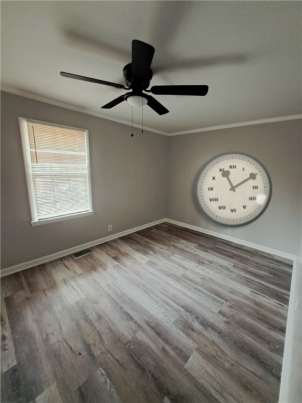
11h10
